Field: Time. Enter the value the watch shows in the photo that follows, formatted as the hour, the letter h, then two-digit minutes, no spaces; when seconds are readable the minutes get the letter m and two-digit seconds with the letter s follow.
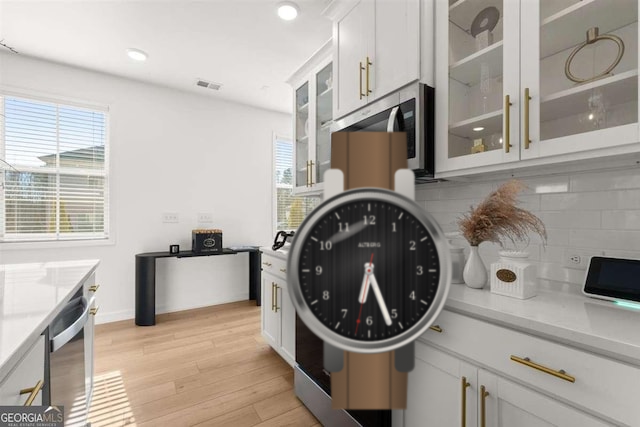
6h26m32s
